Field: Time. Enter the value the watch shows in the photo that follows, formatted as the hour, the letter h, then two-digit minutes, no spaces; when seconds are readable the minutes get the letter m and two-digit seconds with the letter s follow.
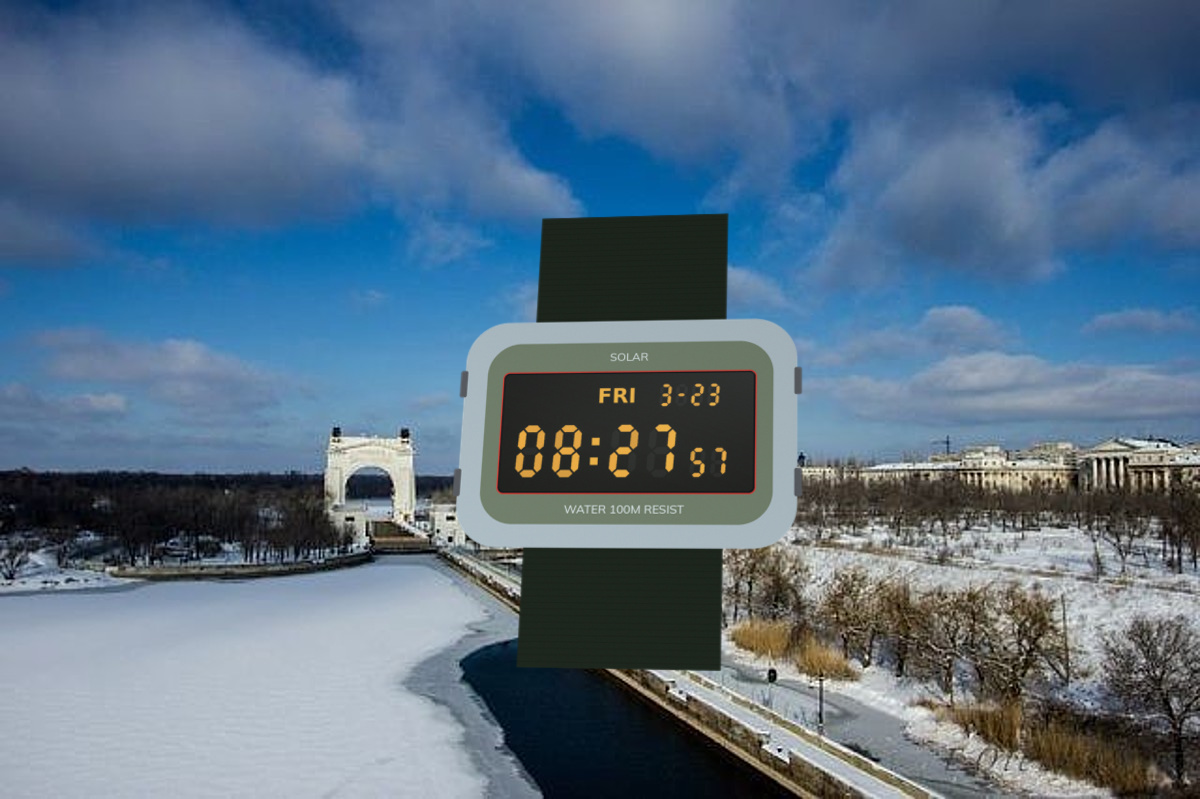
8h27m57s
